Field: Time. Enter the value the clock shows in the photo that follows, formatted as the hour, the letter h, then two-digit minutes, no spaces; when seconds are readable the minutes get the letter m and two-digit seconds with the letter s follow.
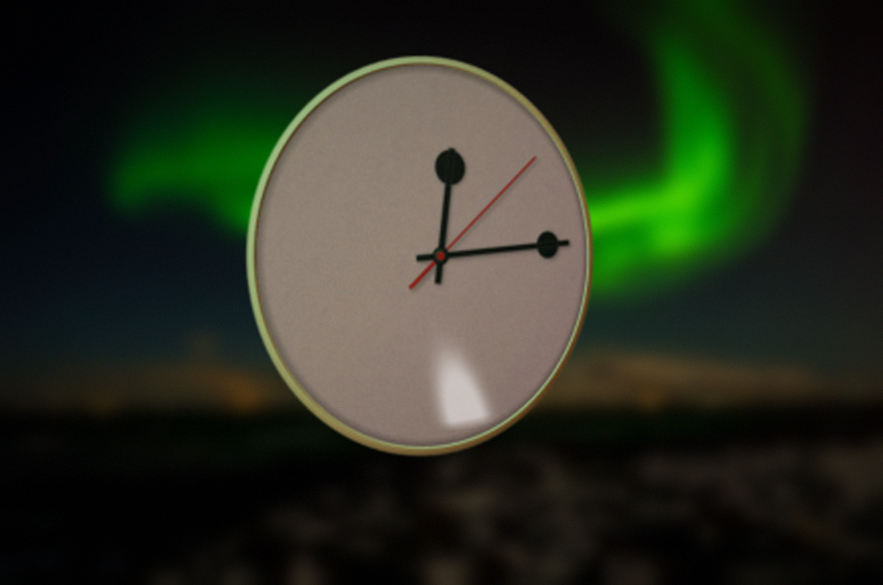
12h14m08s
